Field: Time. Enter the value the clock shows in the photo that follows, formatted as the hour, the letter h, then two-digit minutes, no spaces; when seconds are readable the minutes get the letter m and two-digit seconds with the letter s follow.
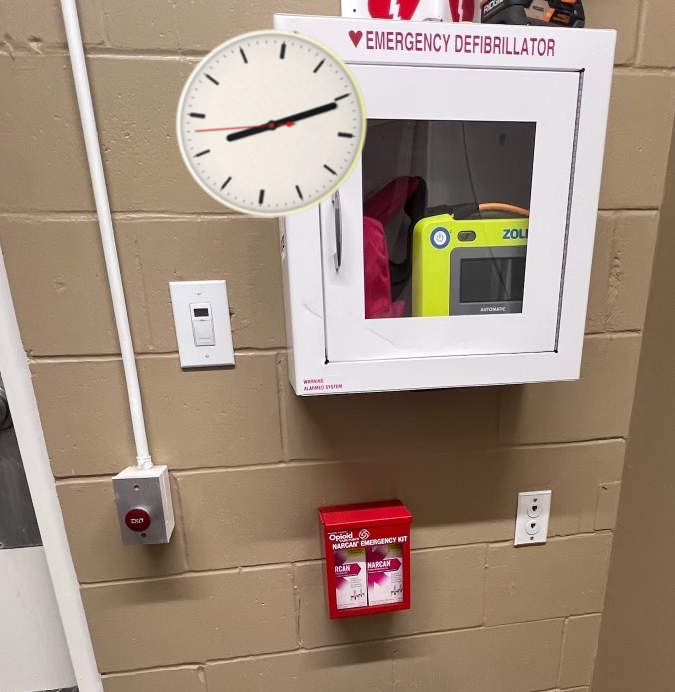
8h10m43s
